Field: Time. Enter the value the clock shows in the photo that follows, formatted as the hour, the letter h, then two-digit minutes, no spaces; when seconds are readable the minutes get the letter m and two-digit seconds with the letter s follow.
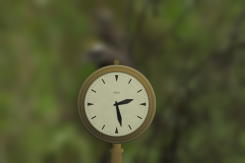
2h28
